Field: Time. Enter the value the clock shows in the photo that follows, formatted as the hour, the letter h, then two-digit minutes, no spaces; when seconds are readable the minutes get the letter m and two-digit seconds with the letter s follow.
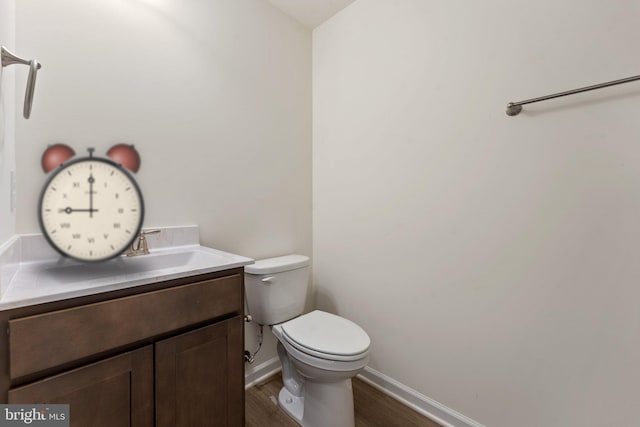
9h00
